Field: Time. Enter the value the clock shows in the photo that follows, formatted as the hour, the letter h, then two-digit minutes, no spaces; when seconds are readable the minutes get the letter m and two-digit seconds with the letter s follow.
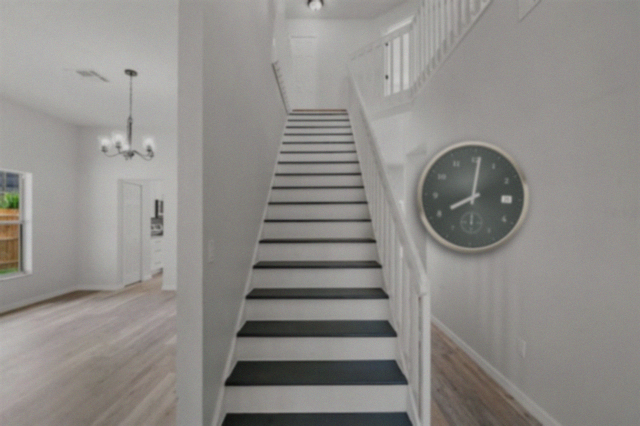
8h01
